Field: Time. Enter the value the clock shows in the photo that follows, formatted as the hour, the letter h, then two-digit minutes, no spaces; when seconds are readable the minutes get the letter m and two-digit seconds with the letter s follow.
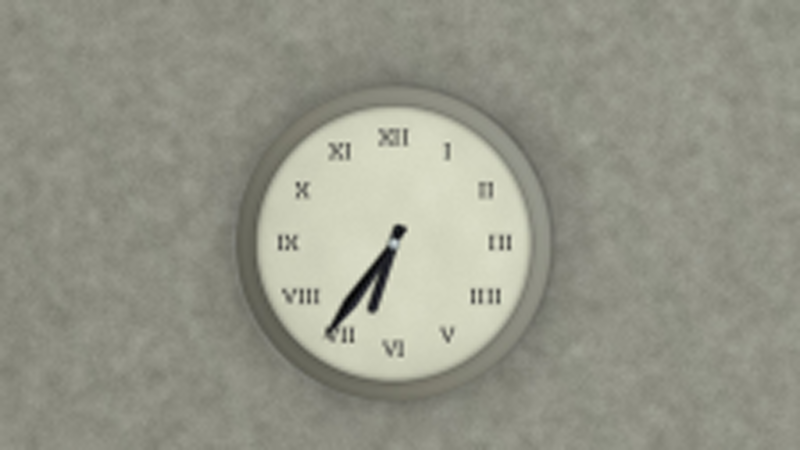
6h36
